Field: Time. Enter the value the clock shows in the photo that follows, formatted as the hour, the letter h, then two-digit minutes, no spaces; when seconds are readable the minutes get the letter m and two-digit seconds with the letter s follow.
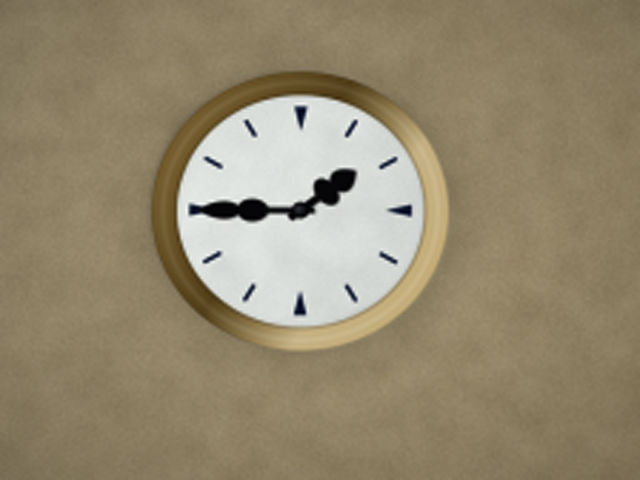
1h45
